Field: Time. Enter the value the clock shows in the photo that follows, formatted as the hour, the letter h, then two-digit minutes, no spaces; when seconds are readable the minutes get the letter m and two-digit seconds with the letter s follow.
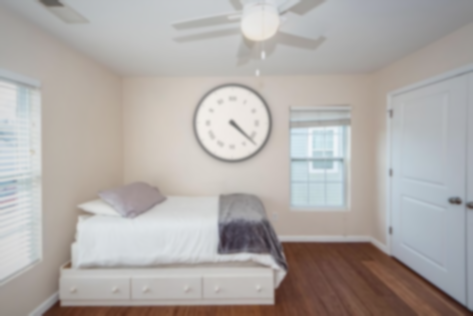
4h22
